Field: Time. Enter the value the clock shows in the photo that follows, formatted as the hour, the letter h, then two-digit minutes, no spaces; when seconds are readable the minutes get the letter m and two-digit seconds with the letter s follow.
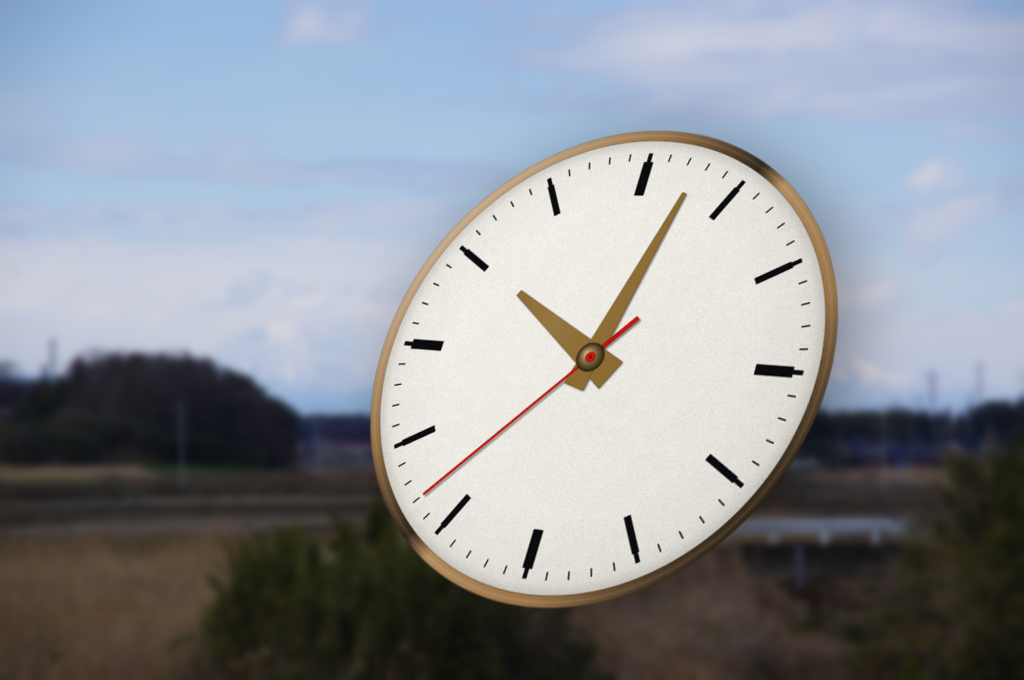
10h02m37s
